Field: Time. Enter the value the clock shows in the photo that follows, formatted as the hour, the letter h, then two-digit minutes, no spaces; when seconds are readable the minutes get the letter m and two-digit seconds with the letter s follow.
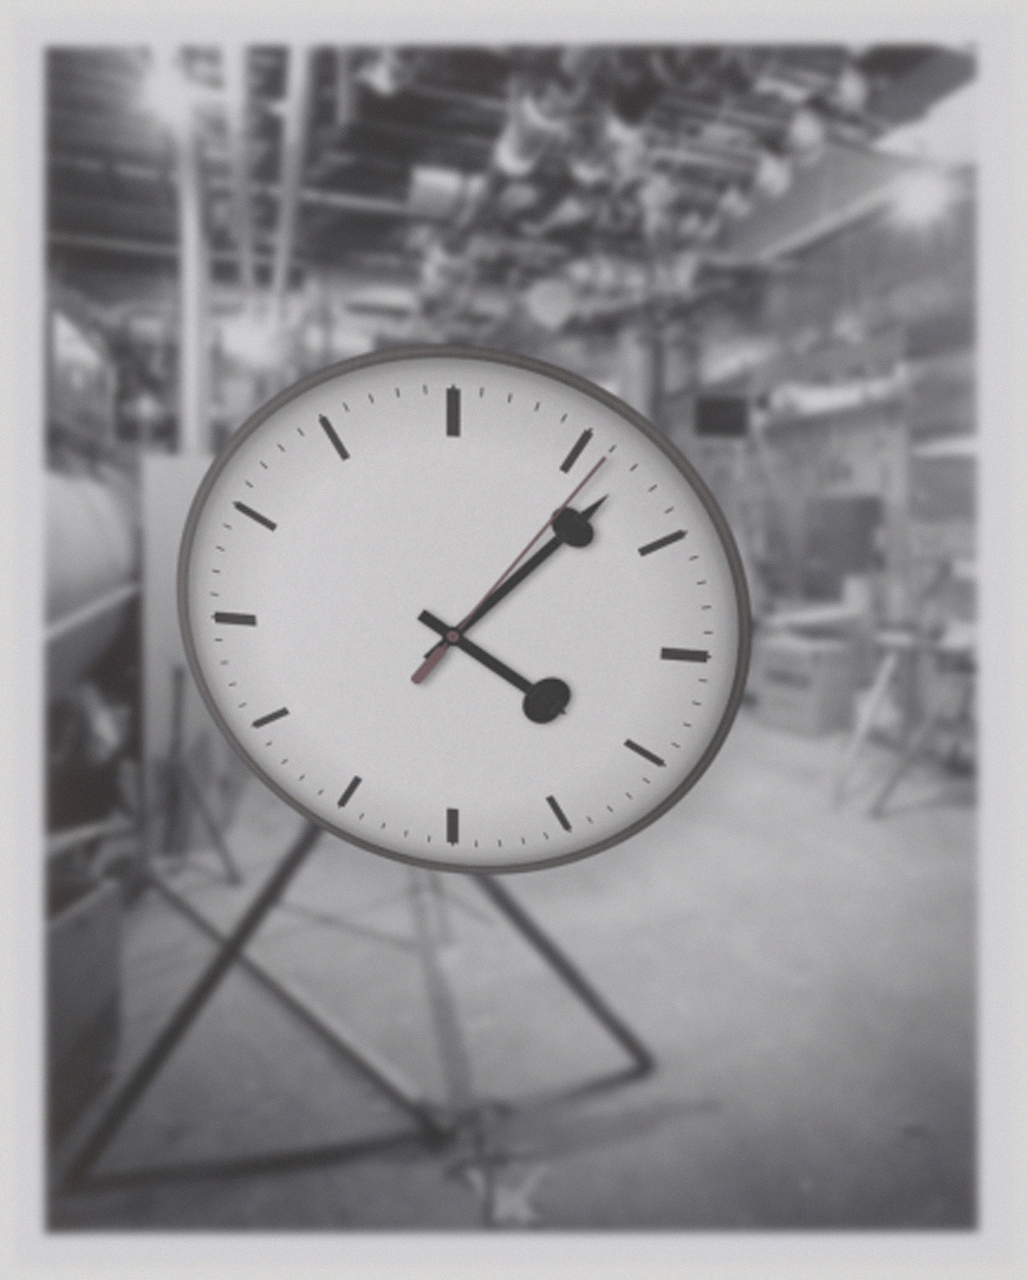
4h07m06s
